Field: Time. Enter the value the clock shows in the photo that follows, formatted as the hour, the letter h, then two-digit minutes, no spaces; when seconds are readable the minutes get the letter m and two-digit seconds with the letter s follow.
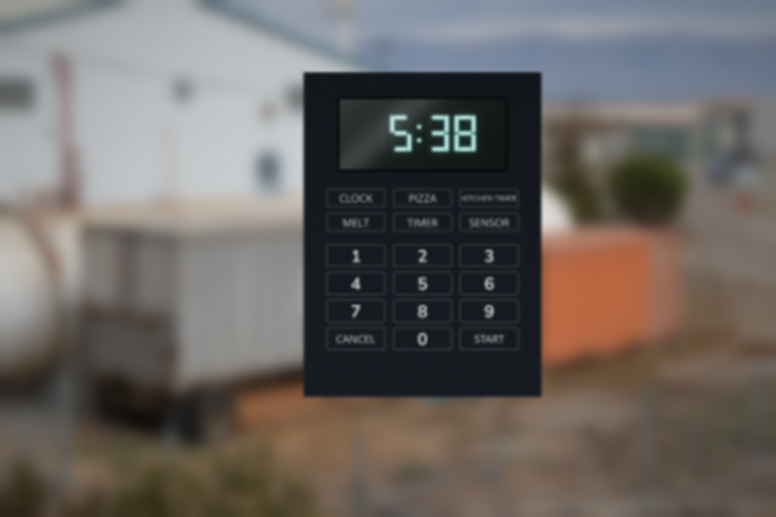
5h38
